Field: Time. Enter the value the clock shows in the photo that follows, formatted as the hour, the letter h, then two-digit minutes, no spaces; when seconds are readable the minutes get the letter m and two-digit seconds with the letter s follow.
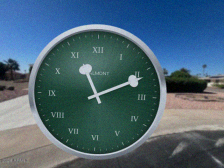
11h11
